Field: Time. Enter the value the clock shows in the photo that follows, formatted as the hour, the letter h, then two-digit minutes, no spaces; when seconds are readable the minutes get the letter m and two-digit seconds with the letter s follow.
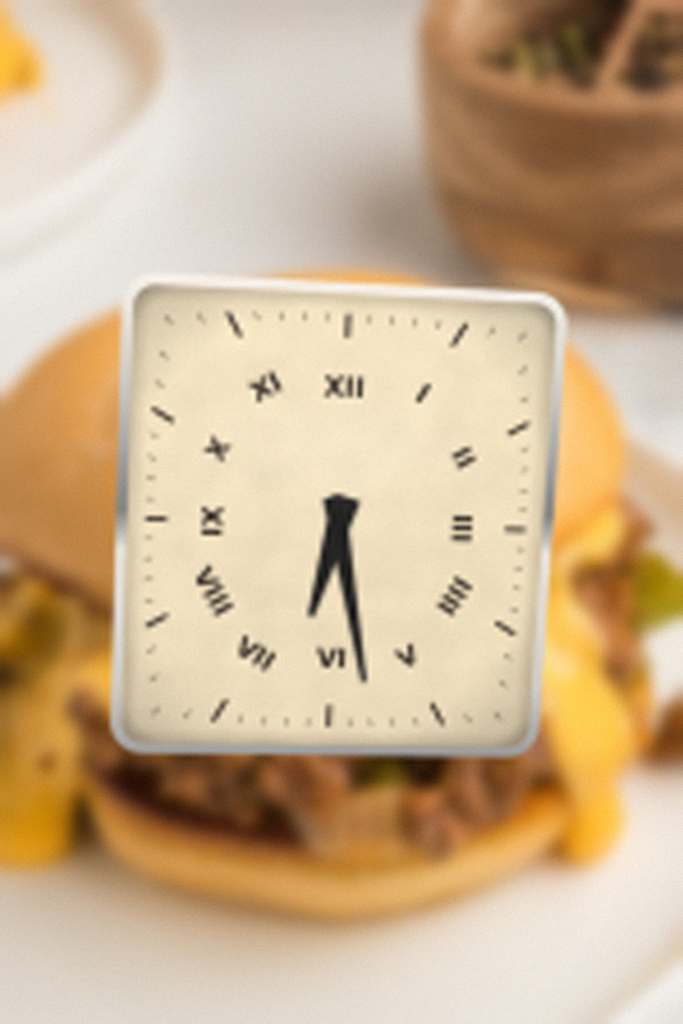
6h28
